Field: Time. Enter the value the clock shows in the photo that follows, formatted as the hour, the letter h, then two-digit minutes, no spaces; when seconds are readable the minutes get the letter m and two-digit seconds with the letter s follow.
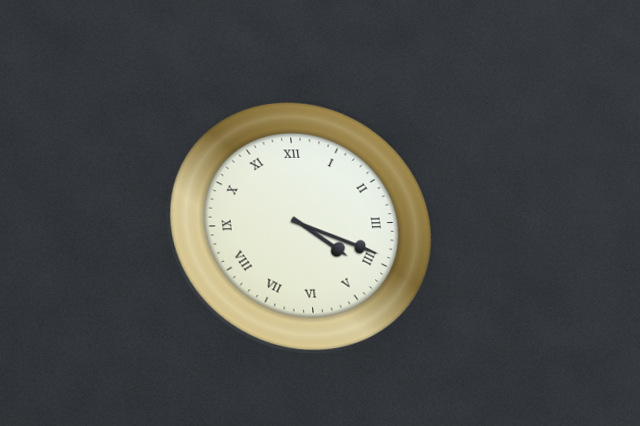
4h19
